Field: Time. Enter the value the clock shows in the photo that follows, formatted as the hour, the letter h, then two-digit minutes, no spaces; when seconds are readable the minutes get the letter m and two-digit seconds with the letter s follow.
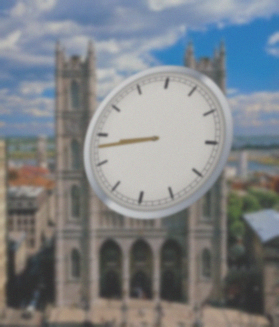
8h43
